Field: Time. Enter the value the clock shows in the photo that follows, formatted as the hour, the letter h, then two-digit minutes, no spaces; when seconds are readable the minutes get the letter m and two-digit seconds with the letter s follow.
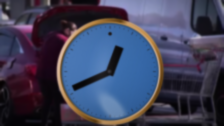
12h41
